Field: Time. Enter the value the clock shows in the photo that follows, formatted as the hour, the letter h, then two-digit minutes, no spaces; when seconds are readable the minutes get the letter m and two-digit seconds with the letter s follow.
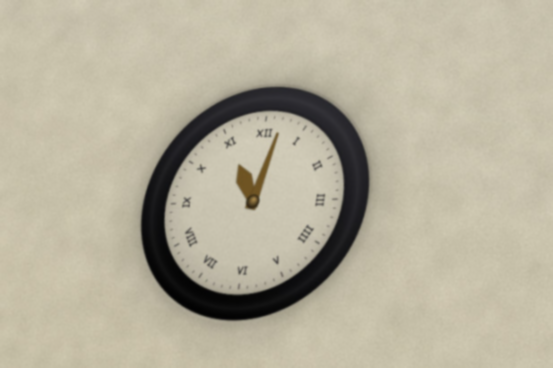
11h02
